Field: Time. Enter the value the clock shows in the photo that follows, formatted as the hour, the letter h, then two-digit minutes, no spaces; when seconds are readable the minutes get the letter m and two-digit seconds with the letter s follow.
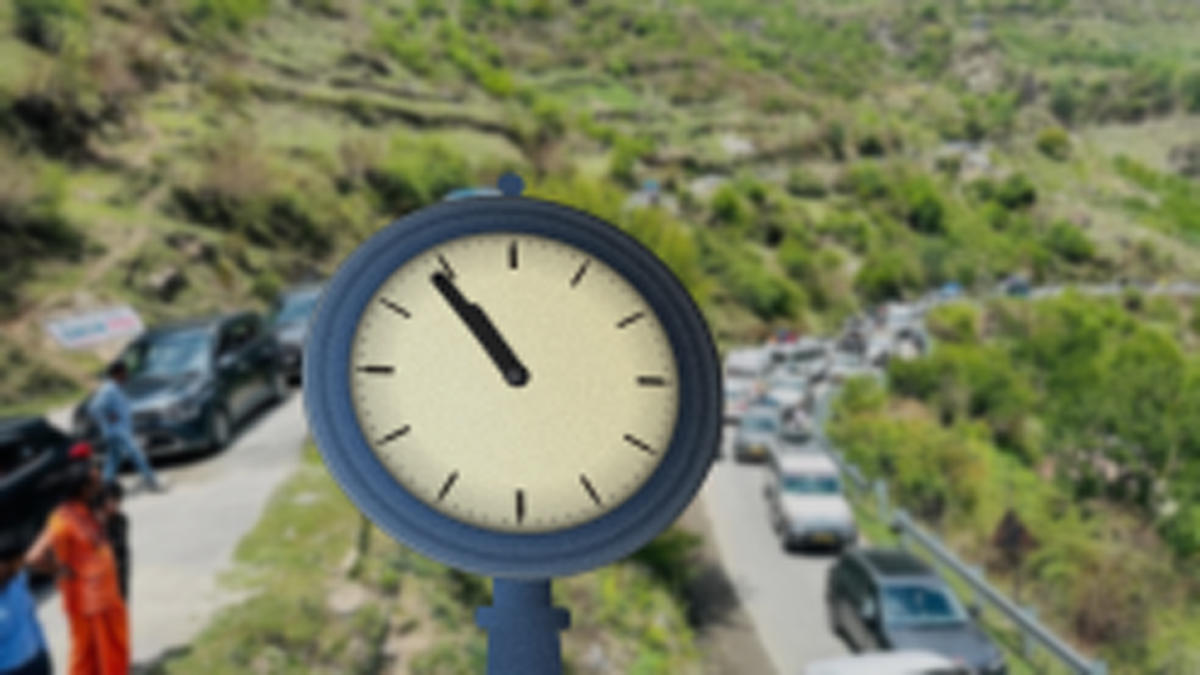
10h54
